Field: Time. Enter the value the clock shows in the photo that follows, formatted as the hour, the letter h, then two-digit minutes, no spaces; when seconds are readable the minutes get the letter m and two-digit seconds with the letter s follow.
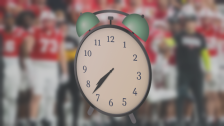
7h37
